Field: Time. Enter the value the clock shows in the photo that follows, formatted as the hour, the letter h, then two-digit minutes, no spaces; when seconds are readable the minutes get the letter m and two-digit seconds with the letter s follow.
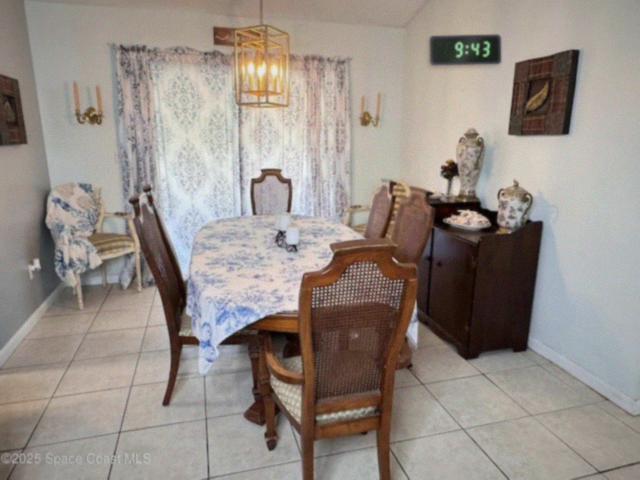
9h43
